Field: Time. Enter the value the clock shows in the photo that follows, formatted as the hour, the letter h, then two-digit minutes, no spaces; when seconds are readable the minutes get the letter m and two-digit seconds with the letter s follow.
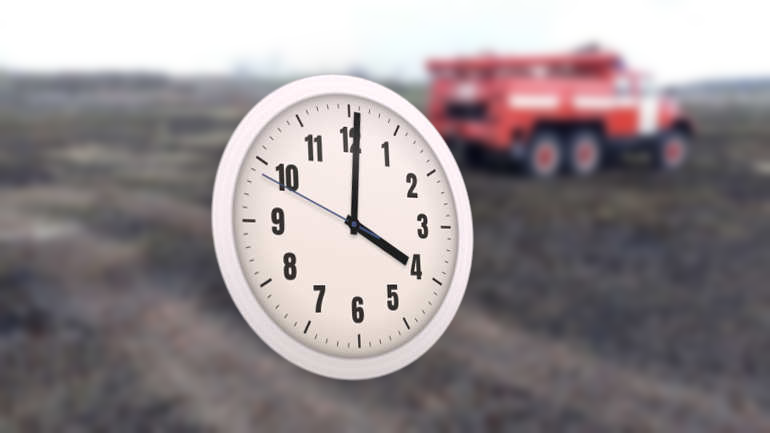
4h00m49s
